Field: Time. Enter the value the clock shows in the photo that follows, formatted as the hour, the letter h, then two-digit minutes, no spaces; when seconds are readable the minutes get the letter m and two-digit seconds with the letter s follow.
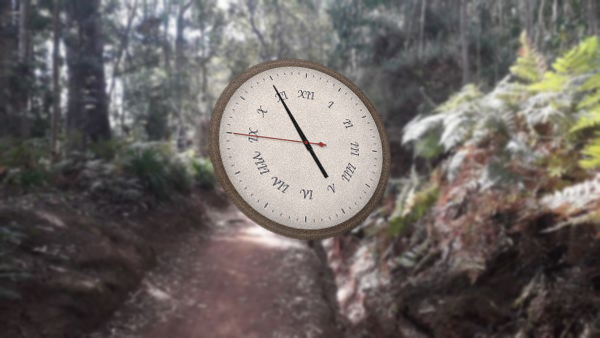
4h54m45s
